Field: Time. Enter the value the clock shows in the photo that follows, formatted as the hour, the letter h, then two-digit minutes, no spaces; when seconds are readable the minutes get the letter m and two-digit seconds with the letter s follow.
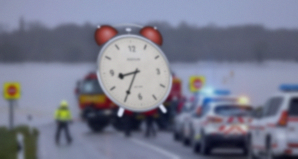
8h35
